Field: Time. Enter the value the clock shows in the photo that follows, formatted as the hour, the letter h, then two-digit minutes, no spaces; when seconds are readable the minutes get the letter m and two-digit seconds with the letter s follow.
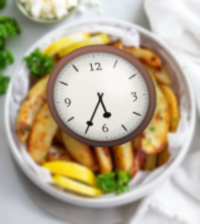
5h35
